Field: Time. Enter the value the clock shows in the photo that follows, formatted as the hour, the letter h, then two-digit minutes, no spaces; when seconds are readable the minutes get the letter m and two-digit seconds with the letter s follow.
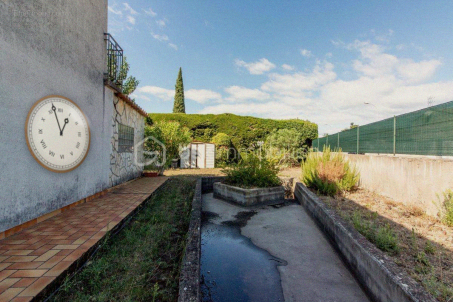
12h57
